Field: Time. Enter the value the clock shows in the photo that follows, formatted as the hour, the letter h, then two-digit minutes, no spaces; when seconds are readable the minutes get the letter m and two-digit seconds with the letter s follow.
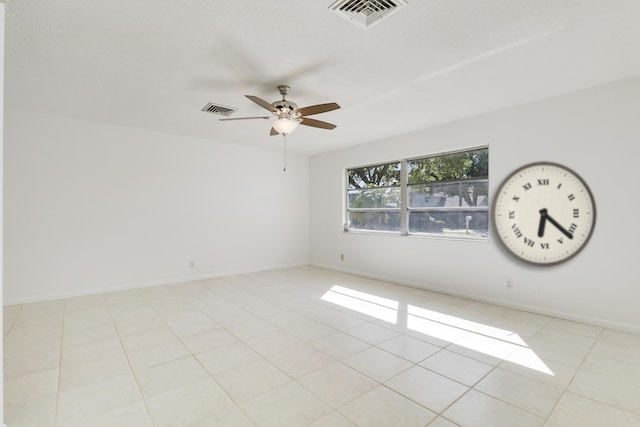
6h22
